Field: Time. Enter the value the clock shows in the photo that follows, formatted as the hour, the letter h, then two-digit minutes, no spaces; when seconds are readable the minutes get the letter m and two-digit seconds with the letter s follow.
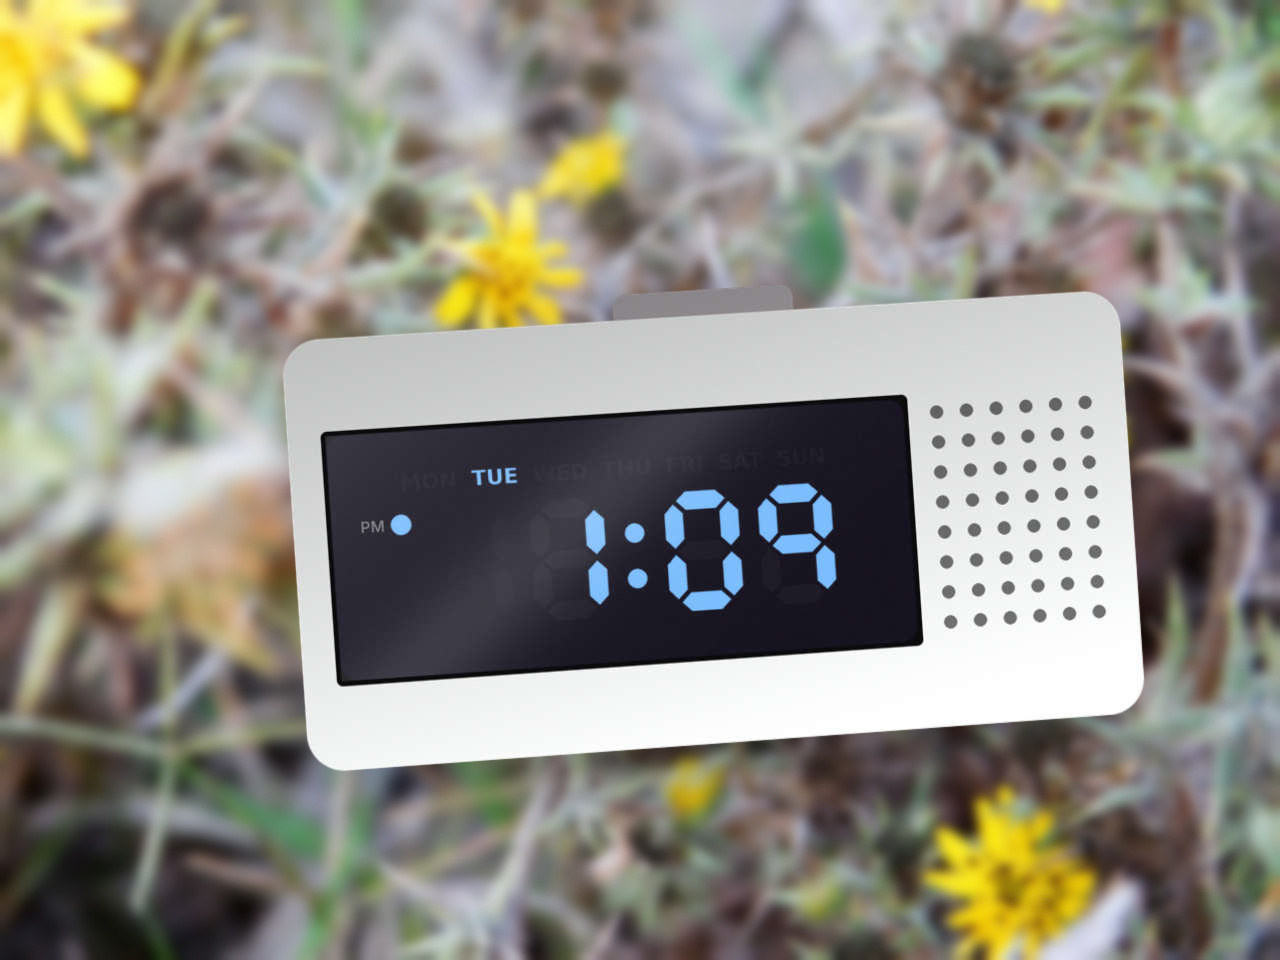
1h09
